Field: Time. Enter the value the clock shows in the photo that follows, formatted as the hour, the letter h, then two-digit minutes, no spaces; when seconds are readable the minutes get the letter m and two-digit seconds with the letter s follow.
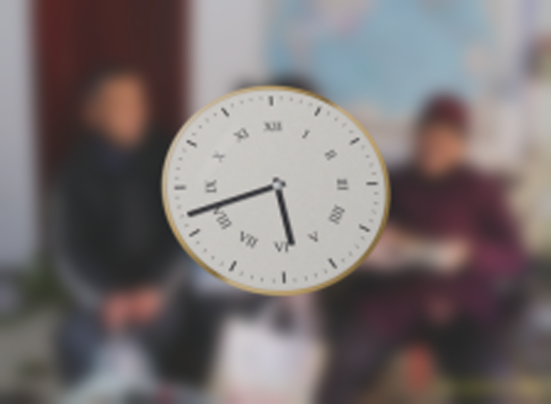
5h42
